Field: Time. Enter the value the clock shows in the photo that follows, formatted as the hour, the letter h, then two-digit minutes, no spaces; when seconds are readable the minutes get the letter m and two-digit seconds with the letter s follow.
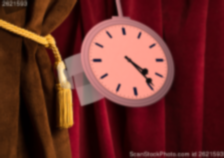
4h24
